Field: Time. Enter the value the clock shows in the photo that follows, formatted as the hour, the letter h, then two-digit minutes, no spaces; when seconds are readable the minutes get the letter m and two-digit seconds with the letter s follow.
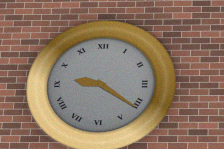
9h21
